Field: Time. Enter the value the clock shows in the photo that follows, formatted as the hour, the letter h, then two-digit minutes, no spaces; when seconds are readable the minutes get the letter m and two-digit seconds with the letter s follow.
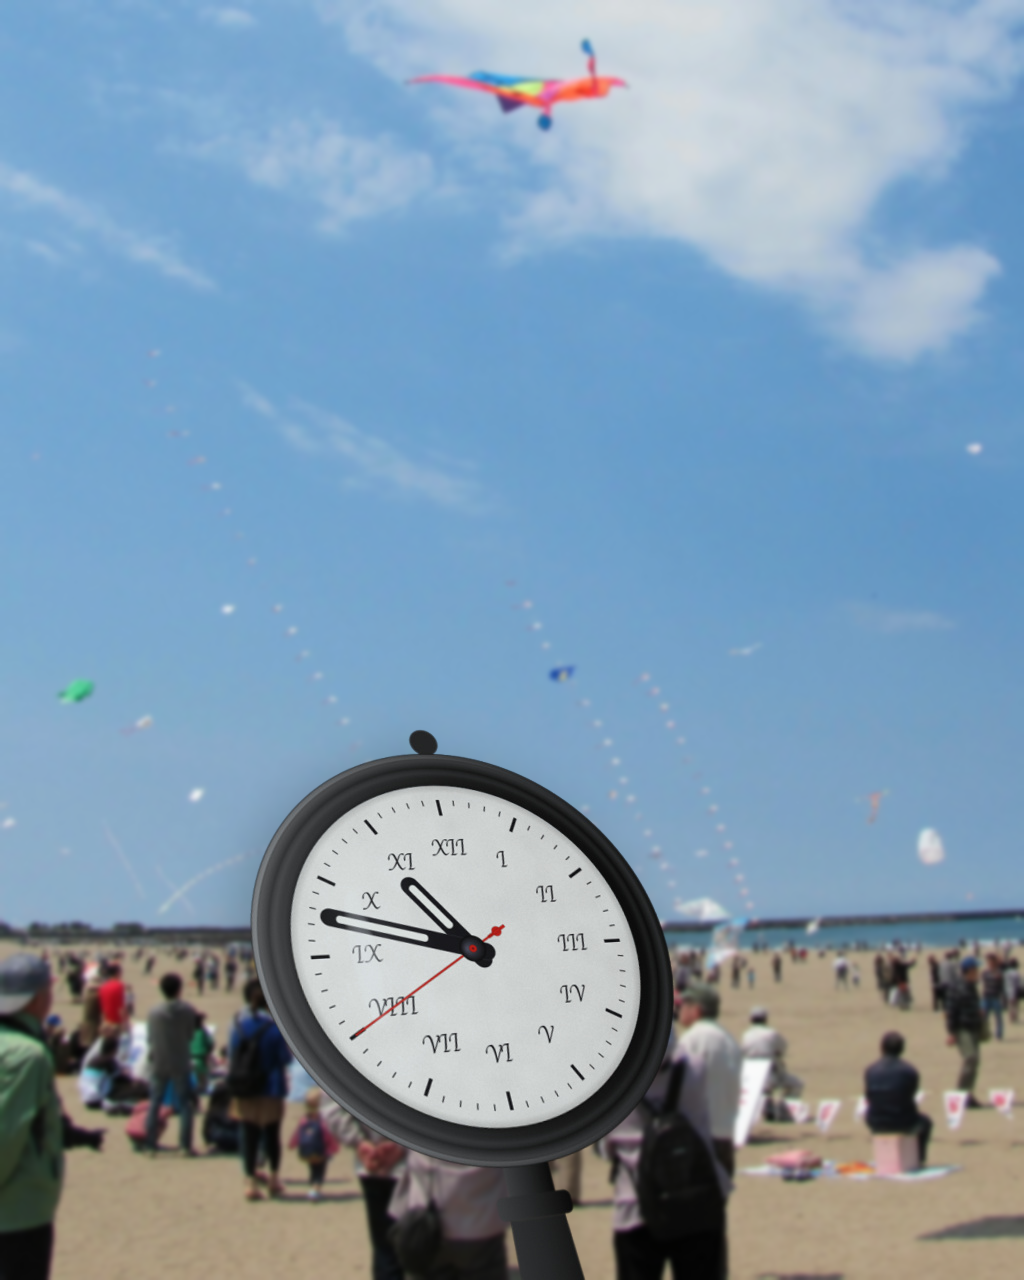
10h47m40s
